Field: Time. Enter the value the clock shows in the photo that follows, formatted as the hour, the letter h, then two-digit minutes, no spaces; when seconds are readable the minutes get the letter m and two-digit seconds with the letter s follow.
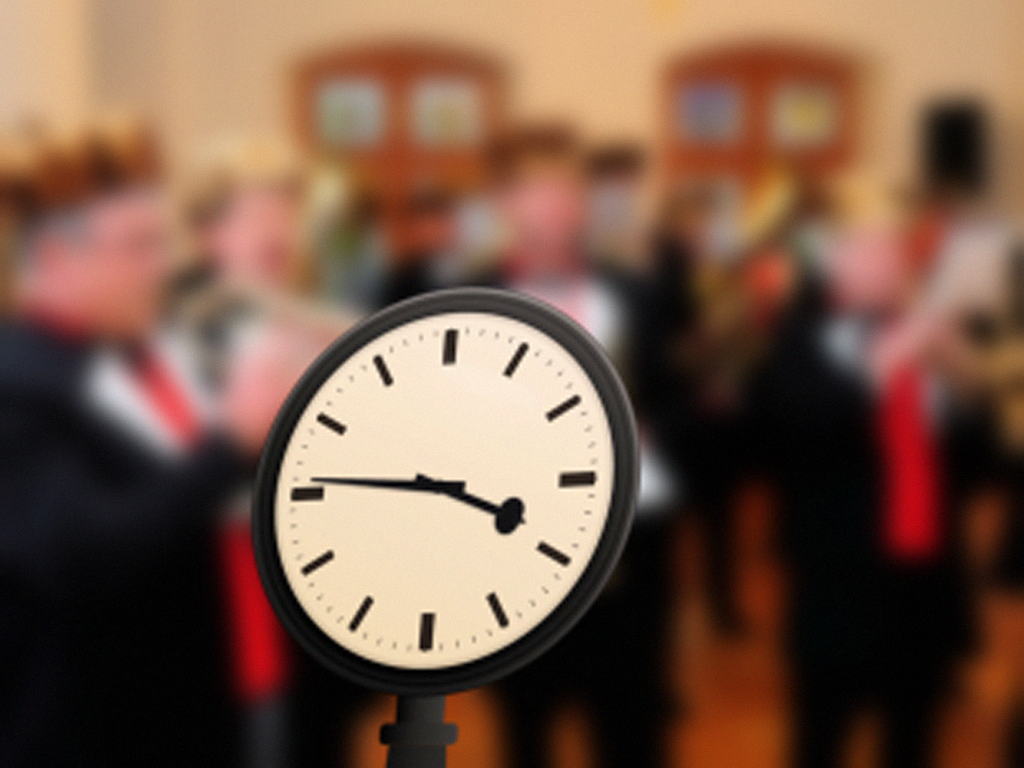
3h46
